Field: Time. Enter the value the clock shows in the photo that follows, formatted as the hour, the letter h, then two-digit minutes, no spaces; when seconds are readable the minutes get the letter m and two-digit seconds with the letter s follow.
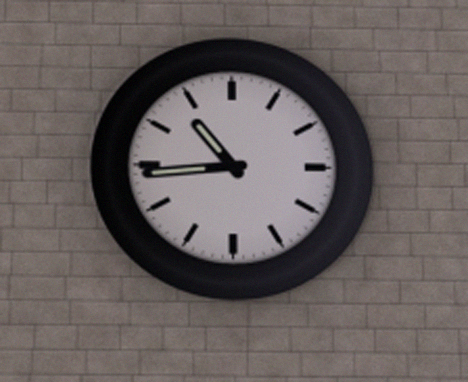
10h44
